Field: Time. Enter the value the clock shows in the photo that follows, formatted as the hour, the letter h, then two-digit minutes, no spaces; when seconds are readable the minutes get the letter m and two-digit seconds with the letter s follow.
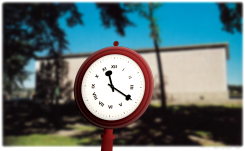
11h20
